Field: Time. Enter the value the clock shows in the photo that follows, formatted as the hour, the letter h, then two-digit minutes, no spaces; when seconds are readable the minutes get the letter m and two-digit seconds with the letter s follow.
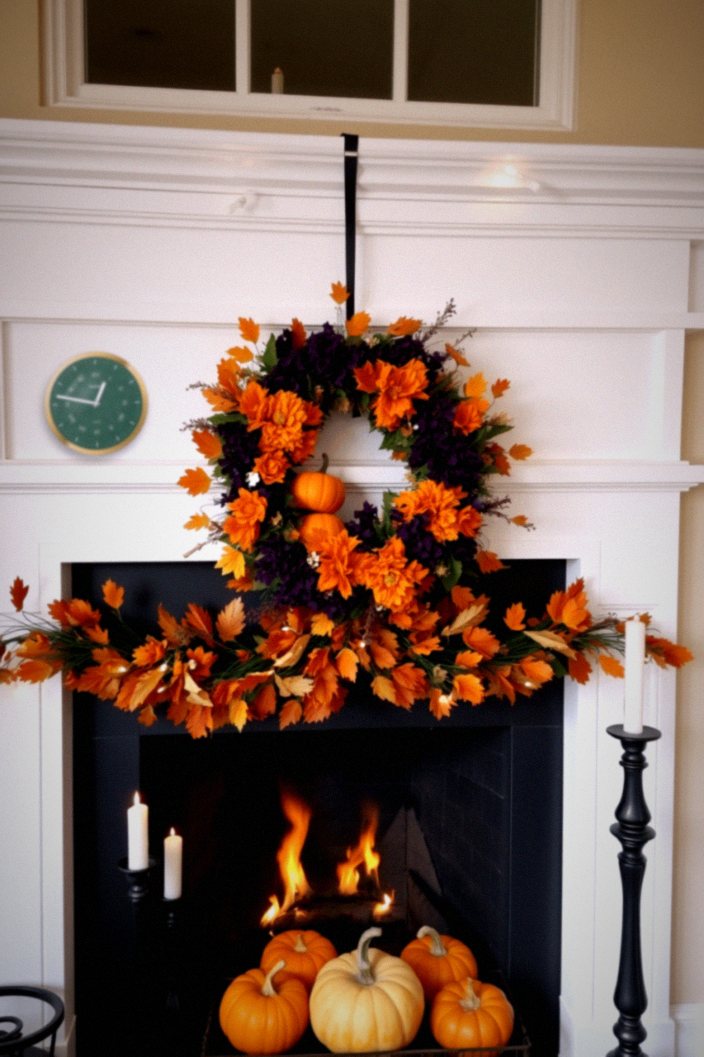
12h47
